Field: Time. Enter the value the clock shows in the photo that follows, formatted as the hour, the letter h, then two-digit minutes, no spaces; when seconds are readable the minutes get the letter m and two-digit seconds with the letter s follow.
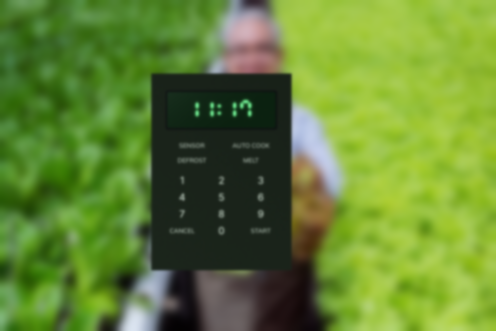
11h17
